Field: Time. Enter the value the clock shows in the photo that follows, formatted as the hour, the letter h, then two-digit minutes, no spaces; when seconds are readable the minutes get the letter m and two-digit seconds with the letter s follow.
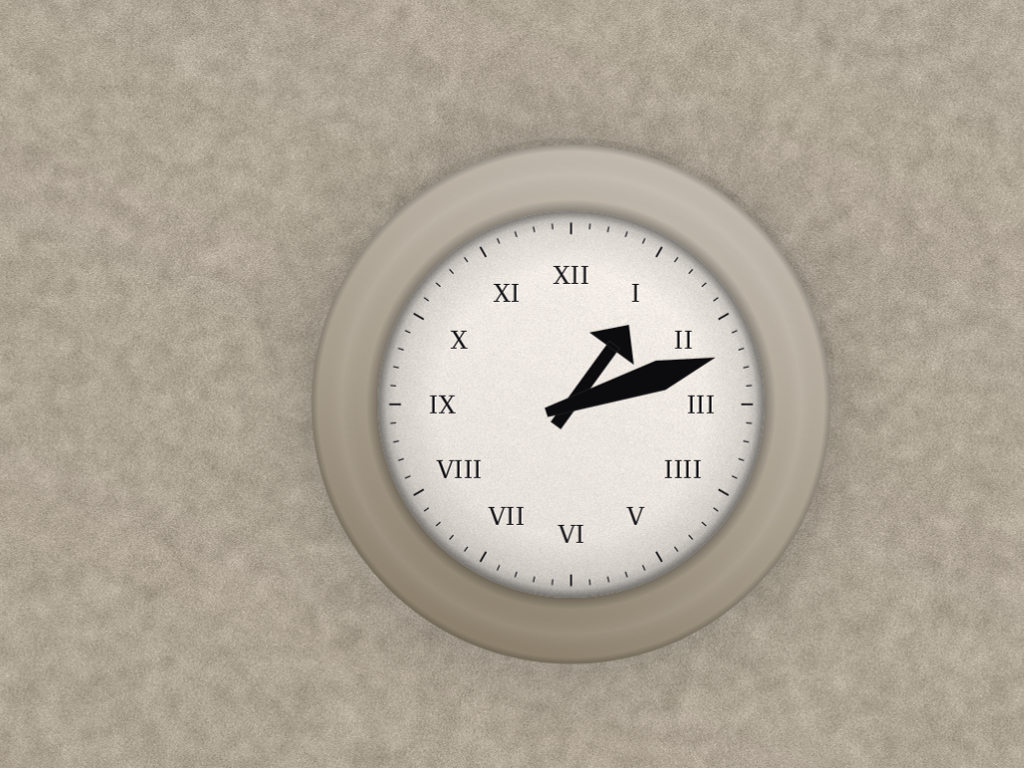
1h12
